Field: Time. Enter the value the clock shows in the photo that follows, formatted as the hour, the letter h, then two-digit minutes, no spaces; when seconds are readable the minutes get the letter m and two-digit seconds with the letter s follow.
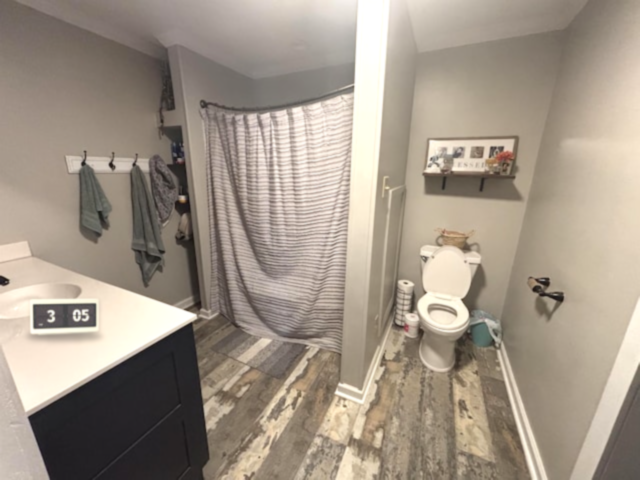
3h05
